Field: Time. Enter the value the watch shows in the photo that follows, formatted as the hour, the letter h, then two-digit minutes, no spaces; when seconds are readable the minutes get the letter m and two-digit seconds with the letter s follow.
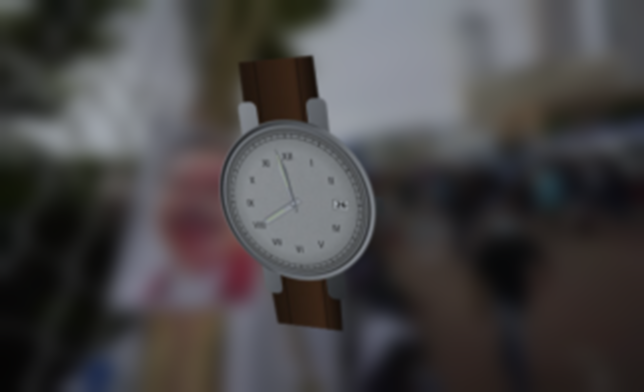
7h58
